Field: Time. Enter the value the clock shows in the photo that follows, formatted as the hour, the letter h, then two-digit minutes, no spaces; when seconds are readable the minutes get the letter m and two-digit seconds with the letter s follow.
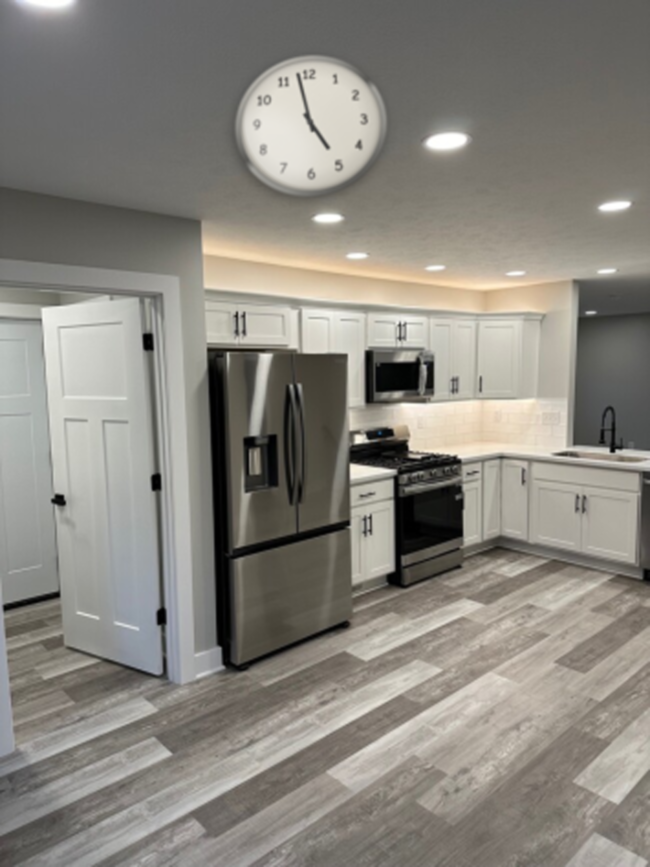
4h58
